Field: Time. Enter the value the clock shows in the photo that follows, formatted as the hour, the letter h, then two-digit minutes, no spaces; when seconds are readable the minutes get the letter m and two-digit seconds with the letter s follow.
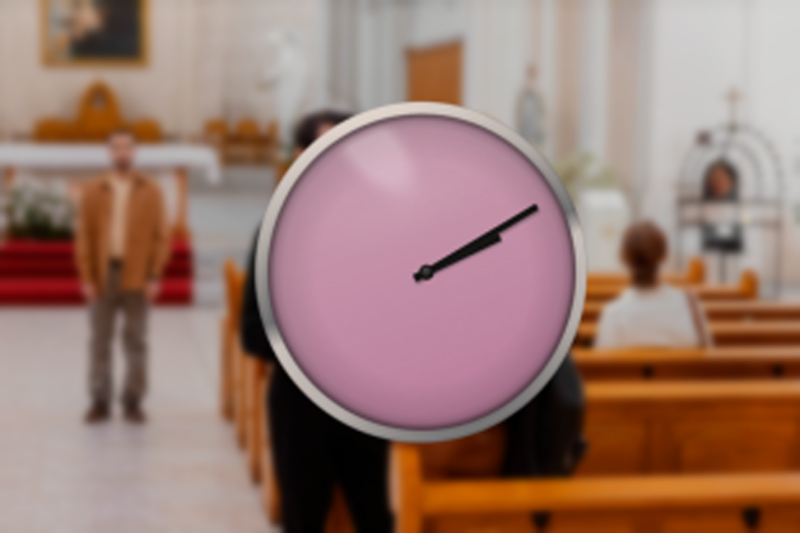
2h10
